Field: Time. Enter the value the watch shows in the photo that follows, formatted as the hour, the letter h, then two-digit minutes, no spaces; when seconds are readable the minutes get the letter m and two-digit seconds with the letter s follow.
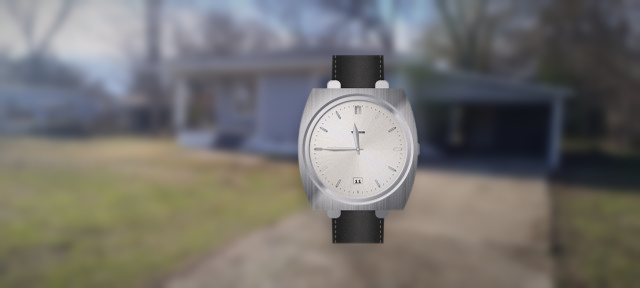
11h45
